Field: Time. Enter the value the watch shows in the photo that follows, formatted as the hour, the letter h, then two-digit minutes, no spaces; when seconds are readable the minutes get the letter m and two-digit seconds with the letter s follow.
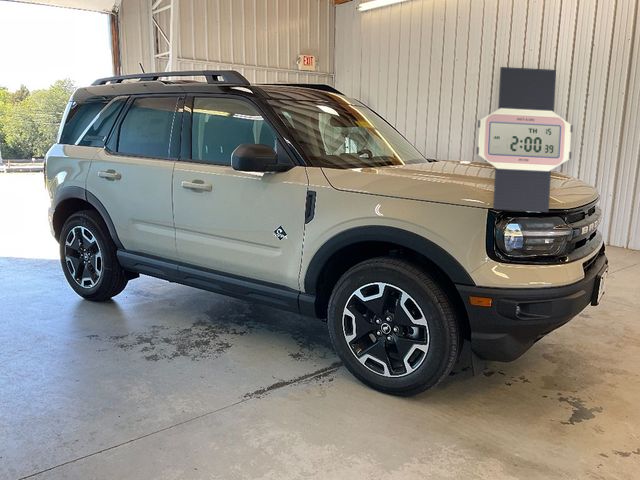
2h00
